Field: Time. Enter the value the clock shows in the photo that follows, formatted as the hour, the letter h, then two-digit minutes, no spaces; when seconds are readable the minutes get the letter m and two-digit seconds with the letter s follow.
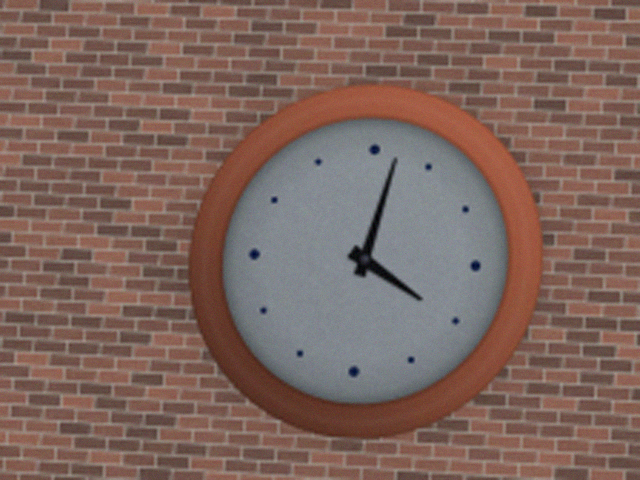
4h02
